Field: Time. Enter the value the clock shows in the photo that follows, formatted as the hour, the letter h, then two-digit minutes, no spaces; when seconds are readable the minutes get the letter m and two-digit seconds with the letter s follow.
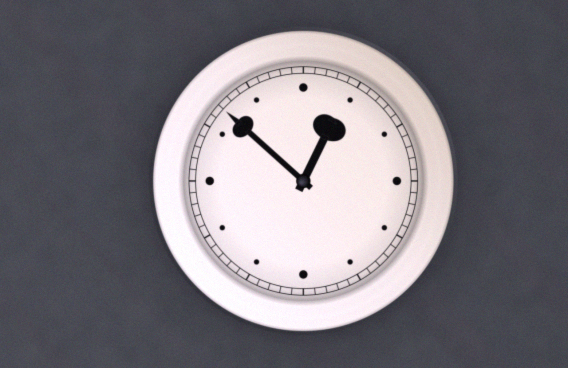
12h52
